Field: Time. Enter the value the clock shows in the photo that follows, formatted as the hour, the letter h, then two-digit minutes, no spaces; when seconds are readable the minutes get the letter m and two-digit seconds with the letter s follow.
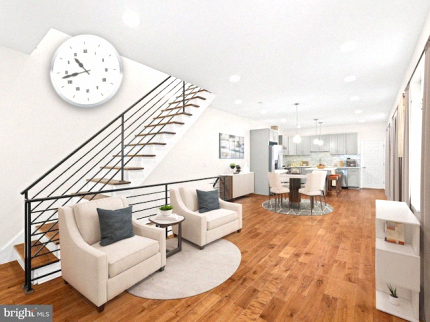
10h43
